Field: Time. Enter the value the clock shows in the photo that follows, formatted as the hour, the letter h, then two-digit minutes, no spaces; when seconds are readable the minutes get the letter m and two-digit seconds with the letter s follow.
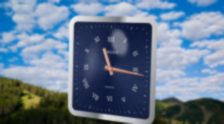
11h16
